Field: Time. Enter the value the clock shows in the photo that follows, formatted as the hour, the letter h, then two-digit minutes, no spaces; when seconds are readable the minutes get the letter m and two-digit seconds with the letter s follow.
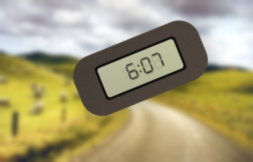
6h07
